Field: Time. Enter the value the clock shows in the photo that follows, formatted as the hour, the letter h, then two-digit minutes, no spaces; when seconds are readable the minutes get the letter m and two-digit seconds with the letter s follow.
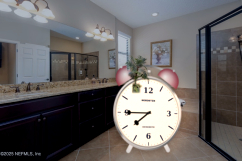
7h45
